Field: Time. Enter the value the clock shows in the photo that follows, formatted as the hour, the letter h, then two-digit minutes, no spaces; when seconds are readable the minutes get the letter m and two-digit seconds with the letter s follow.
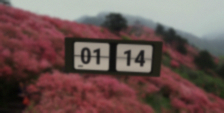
1h14
